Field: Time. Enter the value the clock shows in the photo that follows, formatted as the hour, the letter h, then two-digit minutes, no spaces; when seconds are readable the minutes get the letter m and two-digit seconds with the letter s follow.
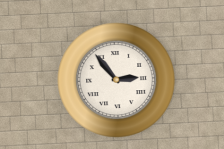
2h54
